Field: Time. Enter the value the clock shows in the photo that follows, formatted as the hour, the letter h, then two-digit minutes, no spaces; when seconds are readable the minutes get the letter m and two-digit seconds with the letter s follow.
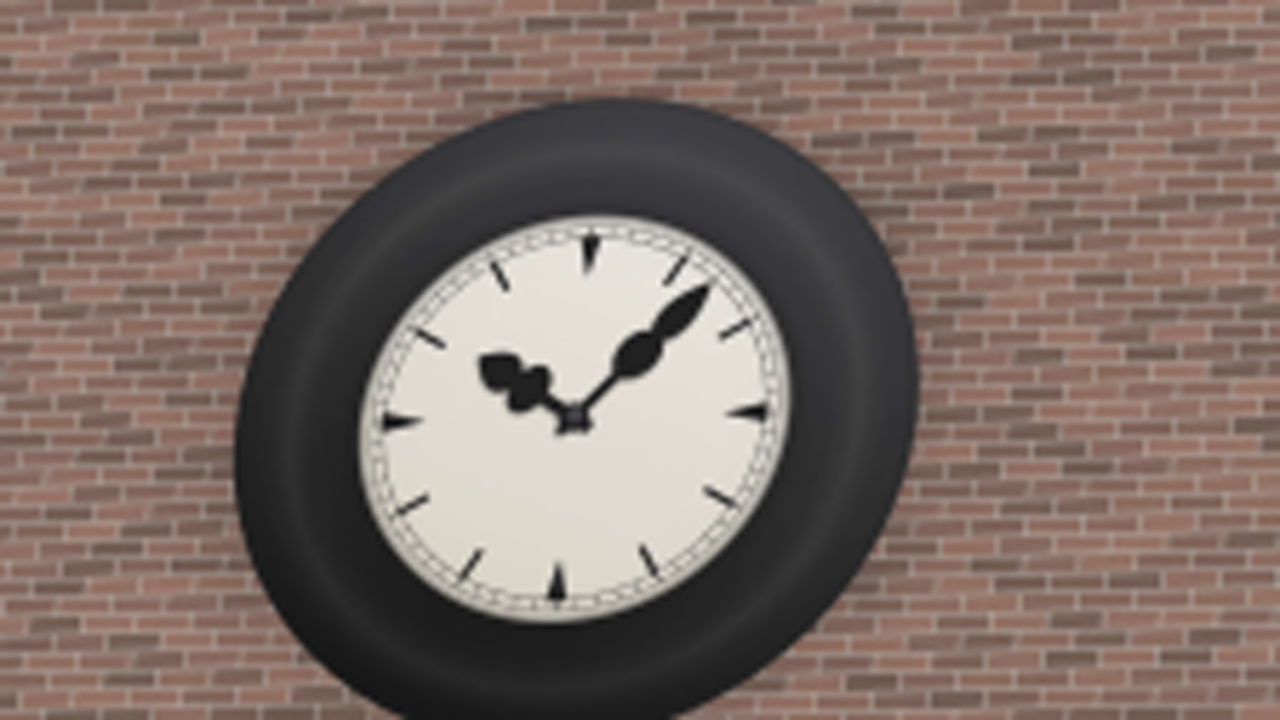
10h07
